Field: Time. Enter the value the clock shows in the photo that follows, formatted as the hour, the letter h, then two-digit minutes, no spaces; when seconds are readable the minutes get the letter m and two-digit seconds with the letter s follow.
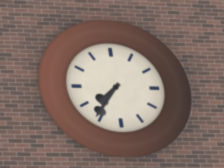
7h36
